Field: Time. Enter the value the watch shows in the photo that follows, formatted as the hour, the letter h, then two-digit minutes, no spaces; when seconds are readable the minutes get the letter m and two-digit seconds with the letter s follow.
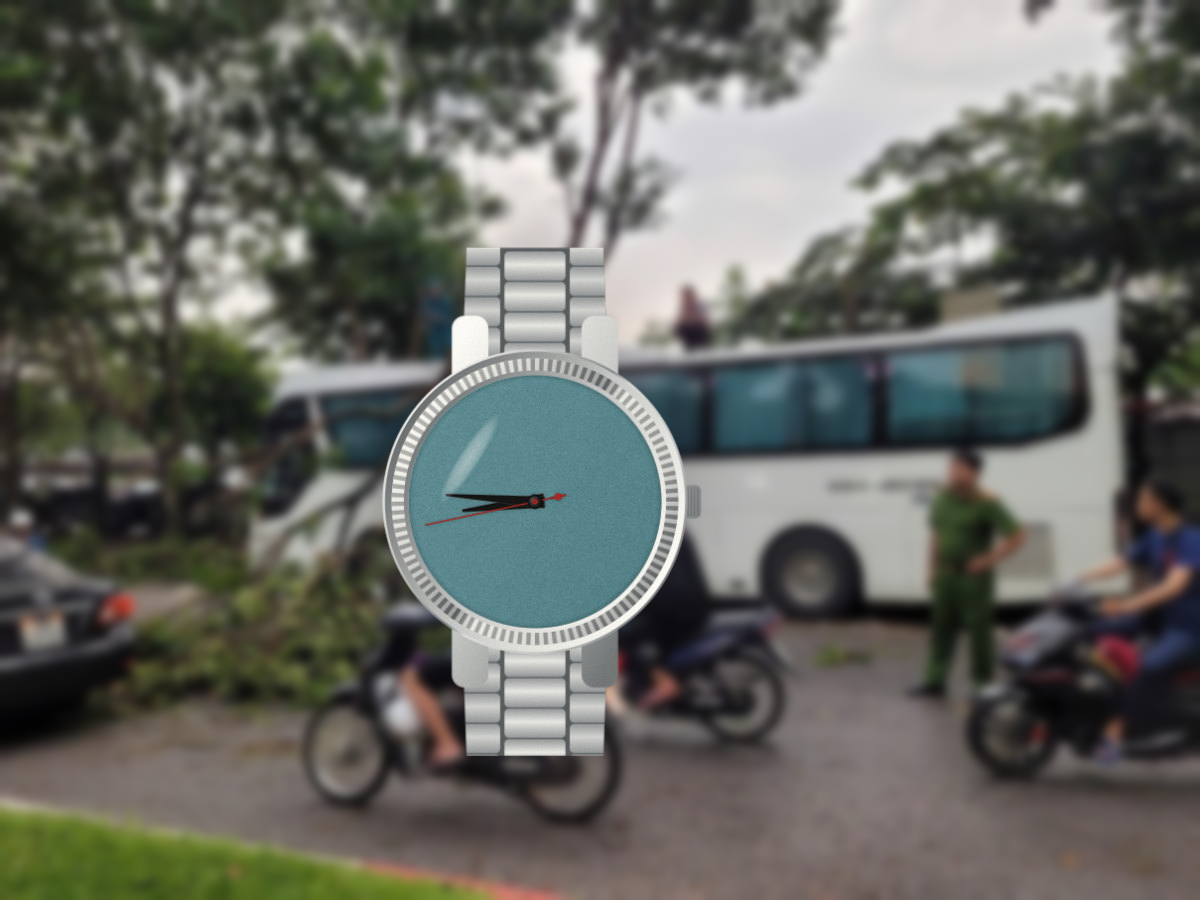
8h45m43s
